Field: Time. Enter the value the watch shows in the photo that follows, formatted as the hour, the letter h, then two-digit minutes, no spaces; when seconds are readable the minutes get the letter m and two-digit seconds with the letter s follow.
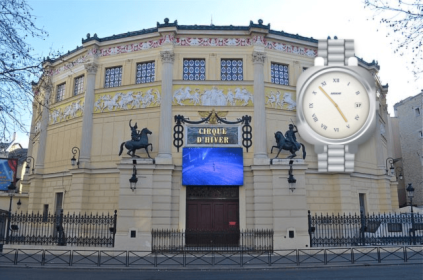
4h53
